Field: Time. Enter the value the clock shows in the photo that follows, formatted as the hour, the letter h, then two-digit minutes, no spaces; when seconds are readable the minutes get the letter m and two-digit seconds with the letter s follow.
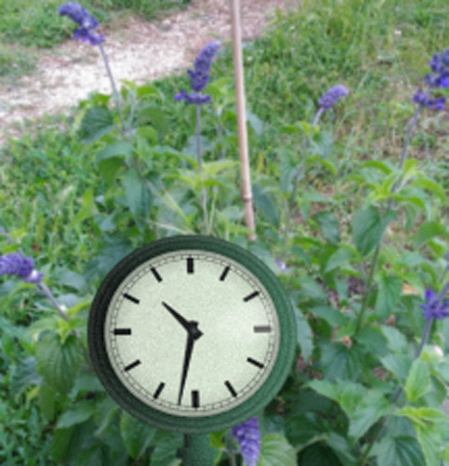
10h32
